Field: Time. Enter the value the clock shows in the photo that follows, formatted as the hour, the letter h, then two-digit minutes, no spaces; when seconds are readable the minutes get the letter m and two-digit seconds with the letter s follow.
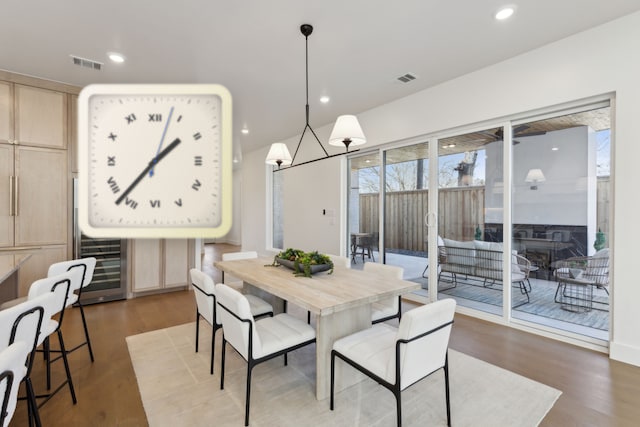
1h37m03s
